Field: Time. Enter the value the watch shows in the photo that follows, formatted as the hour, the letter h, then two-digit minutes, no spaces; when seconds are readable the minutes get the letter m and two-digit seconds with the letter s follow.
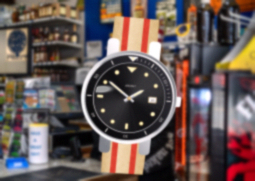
1h51
